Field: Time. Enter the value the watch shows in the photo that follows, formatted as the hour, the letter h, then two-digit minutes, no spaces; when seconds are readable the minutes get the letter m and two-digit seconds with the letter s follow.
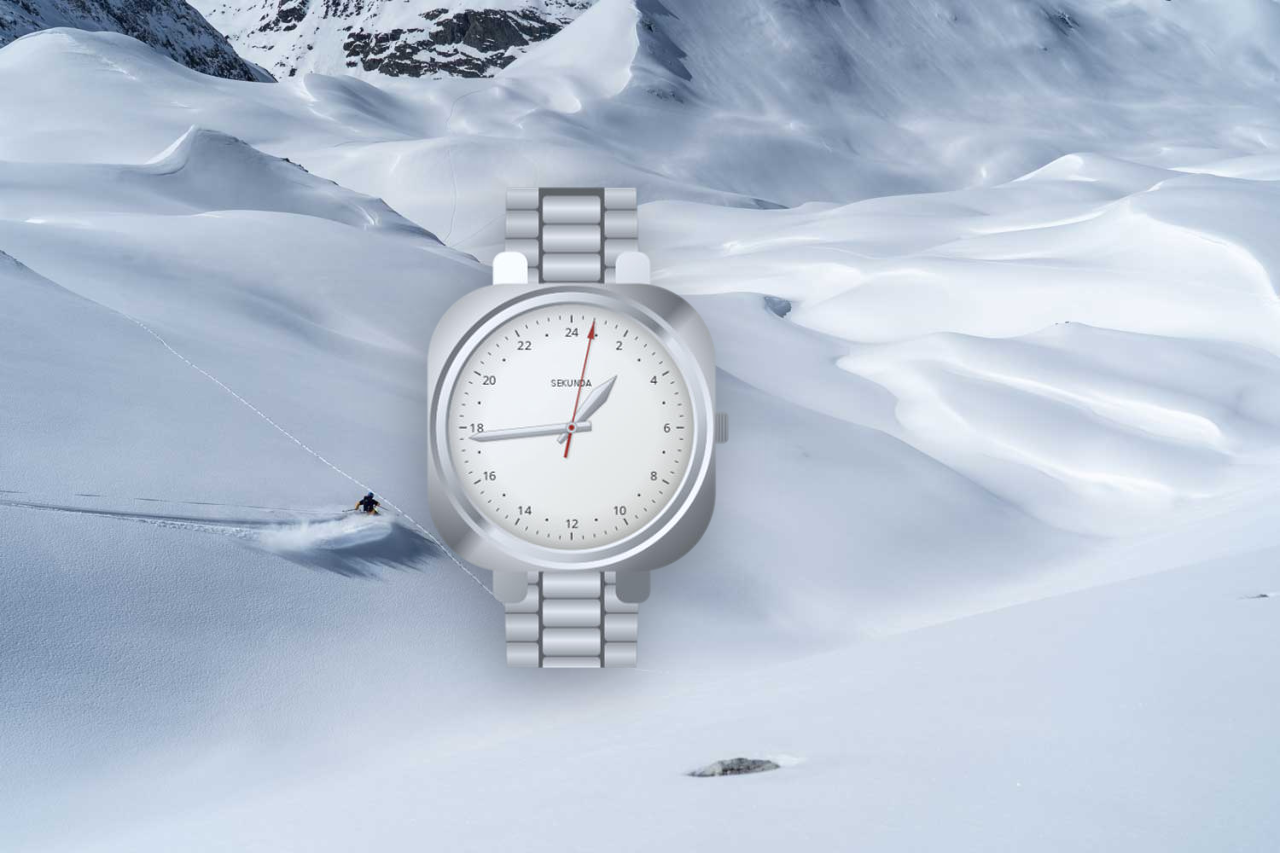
2h44m02s
